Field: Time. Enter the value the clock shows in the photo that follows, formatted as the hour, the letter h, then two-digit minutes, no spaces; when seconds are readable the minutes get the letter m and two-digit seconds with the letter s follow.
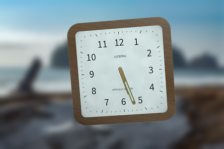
5h27
